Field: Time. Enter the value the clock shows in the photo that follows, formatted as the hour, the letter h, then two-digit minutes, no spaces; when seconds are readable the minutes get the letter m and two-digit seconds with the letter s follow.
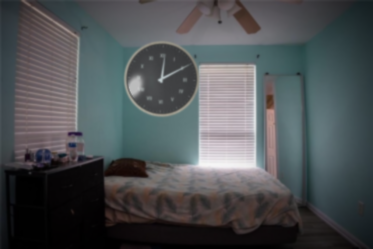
12h10
